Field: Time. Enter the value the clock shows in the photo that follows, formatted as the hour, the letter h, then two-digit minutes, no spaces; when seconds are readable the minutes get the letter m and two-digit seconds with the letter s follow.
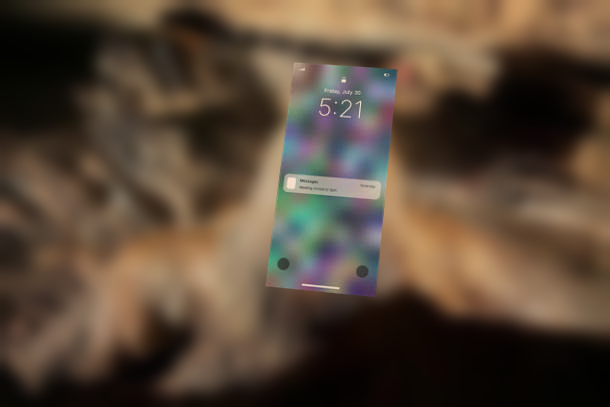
5h21
